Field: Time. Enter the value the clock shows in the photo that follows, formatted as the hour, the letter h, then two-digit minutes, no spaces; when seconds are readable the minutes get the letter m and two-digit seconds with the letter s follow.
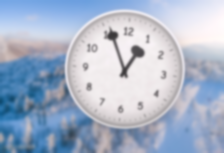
12h56
